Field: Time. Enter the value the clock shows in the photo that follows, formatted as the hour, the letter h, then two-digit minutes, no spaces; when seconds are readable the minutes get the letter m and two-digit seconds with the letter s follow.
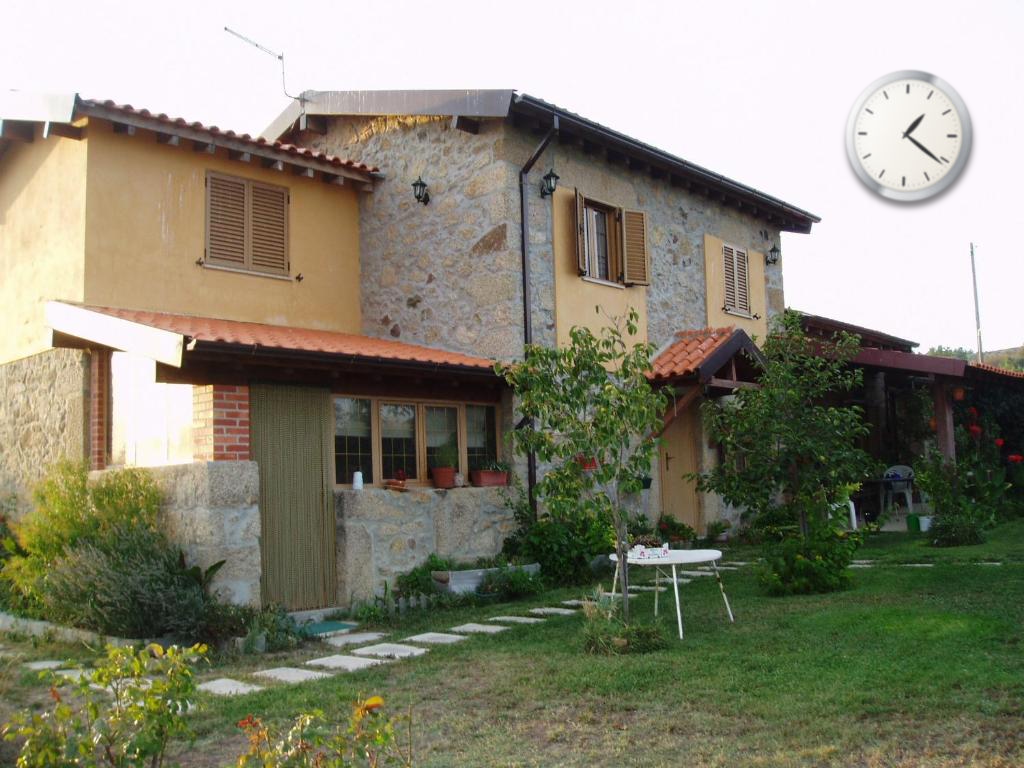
1h21
